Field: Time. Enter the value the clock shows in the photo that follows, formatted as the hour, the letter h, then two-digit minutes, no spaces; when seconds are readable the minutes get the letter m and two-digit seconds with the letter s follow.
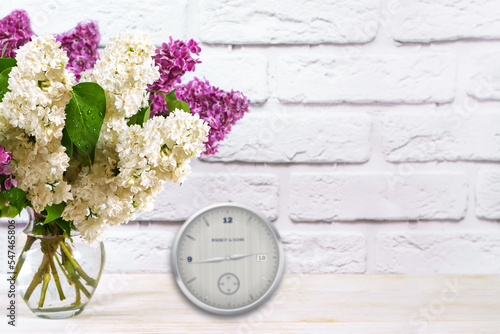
2h44
